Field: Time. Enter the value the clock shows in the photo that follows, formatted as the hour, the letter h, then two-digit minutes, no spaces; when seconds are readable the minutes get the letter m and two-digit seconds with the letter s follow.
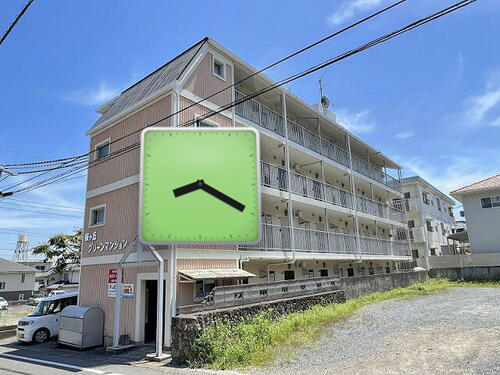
8h20
